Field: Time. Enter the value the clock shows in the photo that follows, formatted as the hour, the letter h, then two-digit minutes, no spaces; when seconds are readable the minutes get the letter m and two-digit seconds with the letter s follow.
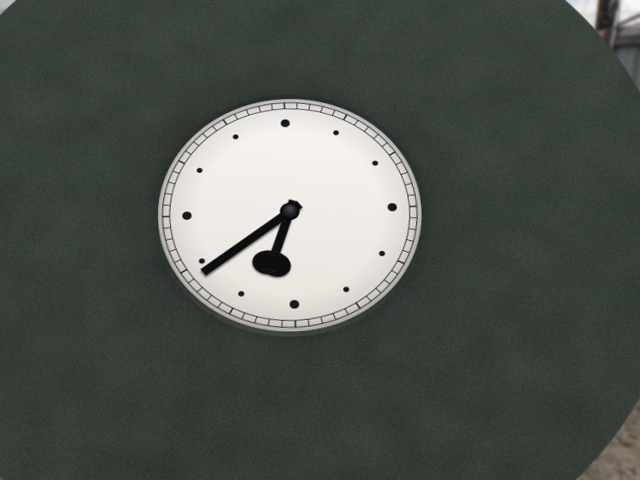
6h39
